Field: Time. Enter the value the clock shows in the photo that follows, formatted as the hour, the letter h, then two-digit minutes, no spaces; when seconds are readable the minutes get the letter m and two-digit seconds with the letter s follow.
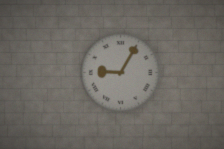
9h05
